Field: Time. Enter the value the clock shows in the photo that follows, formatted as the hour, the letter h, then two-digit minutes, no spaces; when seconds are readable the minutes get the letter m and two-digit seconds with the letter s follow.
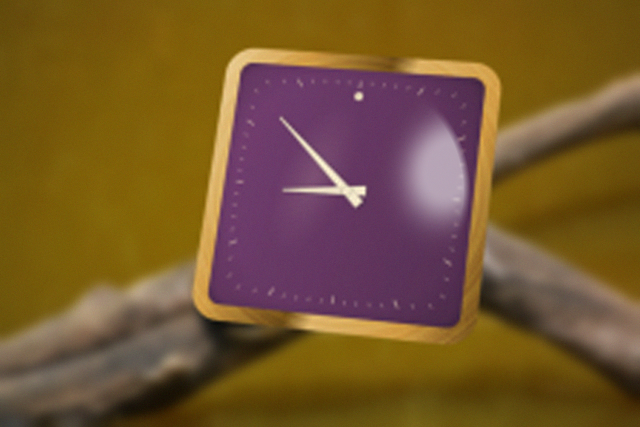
8h52
